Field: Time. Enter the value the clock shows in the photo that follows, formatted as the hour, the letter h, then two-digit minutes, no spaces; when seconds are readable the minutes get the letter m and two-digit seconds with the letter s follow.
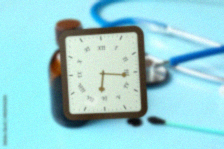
6h16
